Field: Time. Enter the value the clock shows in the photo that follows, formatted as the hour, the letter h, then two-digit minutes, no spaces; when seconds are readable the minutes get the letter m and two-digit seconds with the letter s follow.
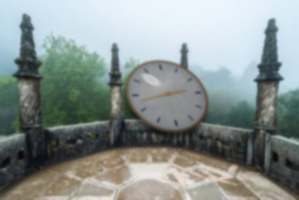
2h43
